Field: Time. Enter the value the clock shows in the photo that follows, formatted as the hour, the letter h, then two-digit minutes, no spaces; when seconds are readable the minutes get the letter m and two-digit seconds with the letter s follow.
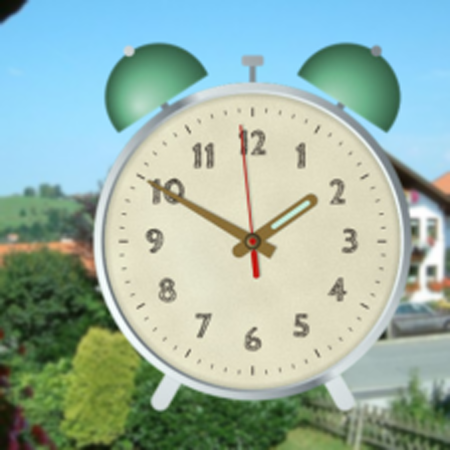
1h49m59s
